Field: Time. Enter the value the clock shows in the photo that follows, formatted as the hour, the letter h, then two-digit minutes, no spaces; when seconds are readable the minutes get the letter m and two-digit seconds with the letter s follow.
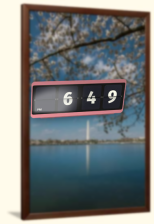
6h49
